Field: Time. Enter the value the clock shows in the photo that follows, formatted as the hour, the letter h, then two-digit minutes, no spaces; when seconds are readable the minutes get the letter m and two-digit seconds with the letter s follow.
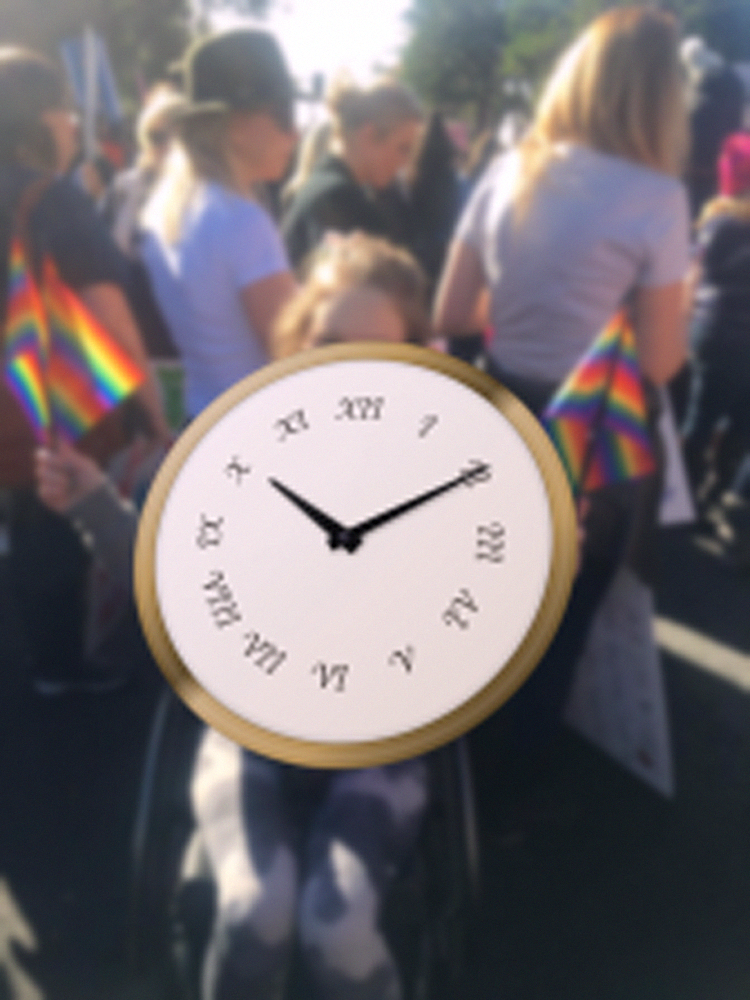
10h10
